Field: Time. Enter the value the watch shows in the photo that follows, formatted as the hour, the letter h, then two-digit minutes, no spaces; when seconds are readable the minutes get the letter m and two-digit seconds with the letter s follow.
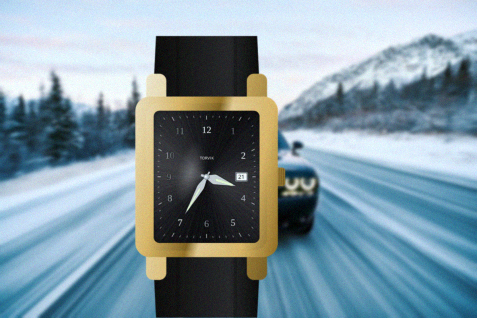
3h35
